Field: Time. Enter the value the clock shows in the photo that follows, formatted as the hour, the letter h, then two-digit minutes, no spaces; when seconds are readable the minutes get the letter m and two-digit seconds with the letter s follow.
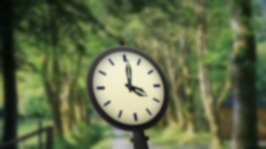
4h01
